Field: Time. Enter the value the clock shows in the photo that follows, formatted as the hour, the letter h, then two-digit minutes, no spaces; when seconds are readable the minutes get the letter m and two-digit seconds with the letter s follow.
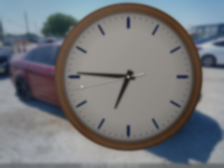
6h45m43s
